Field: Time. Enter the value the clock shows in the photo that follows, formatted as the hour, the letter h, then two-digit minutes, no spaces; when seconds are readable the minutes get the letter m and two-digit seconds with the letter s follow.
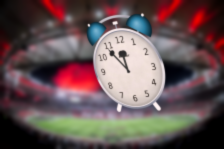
11h54
